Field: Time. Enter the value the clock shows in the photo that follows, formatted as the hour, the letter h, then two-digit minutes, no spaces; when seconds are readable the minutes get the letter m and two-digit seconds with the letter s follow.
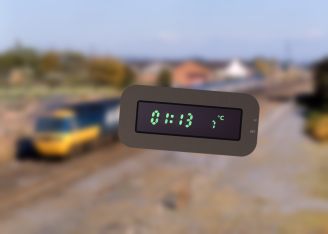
1h13
